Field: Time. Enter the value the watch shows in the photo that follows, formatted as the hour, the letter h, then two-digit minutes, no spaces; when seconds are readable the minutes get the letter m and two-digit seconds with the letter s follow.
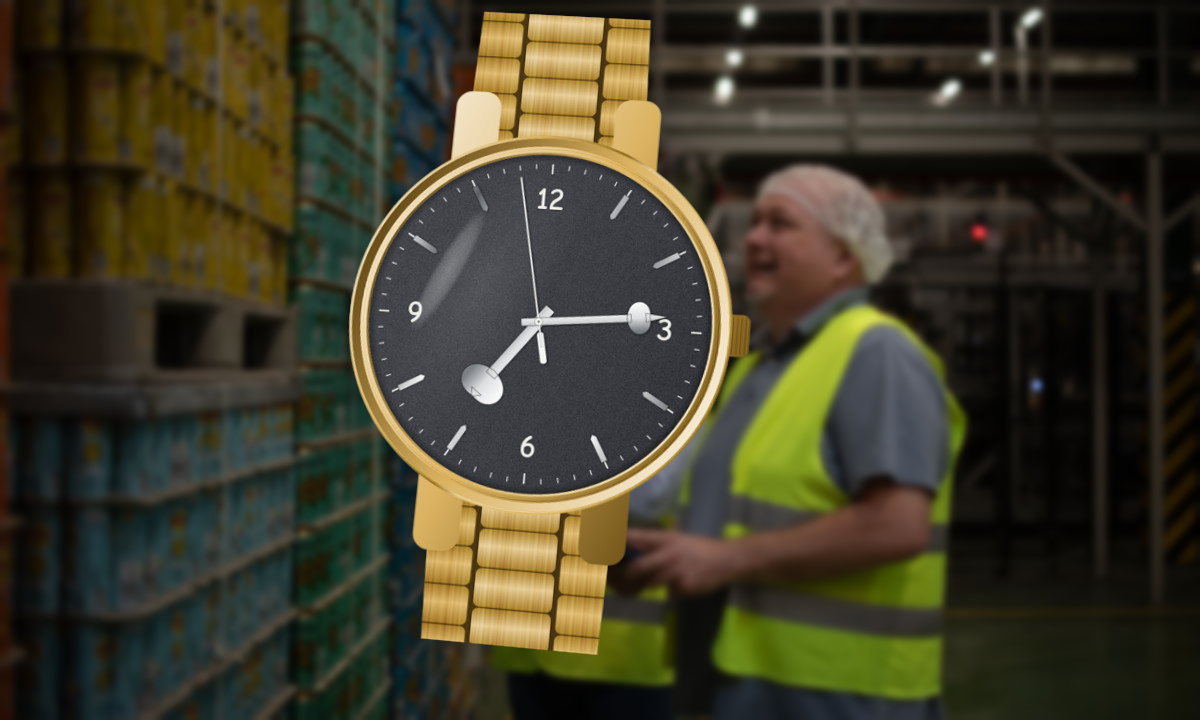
7h13m58s
